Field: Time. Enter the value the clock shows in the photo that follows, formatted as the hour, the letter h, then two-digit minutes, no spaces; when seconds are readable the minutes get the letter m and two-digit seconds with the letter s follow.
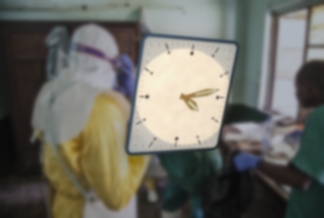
4h13
